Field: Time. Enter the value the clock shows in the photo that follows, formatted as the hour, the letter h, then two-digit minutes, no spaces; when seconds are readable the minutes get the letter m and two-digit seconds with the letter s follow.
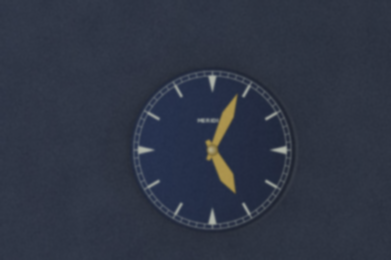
5h04
